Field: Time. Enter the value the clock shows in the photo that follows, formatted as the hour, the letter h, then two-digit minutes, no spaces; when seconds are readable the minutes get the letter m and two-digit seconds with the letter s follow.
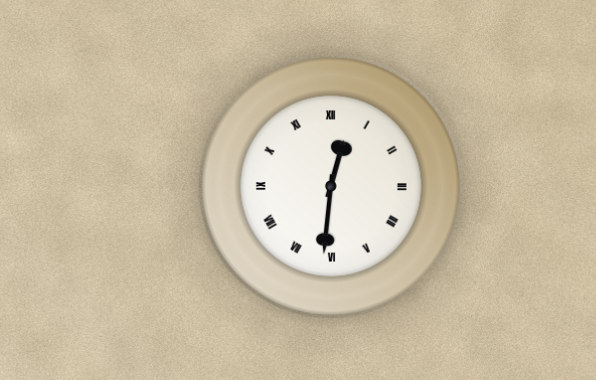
12h31
